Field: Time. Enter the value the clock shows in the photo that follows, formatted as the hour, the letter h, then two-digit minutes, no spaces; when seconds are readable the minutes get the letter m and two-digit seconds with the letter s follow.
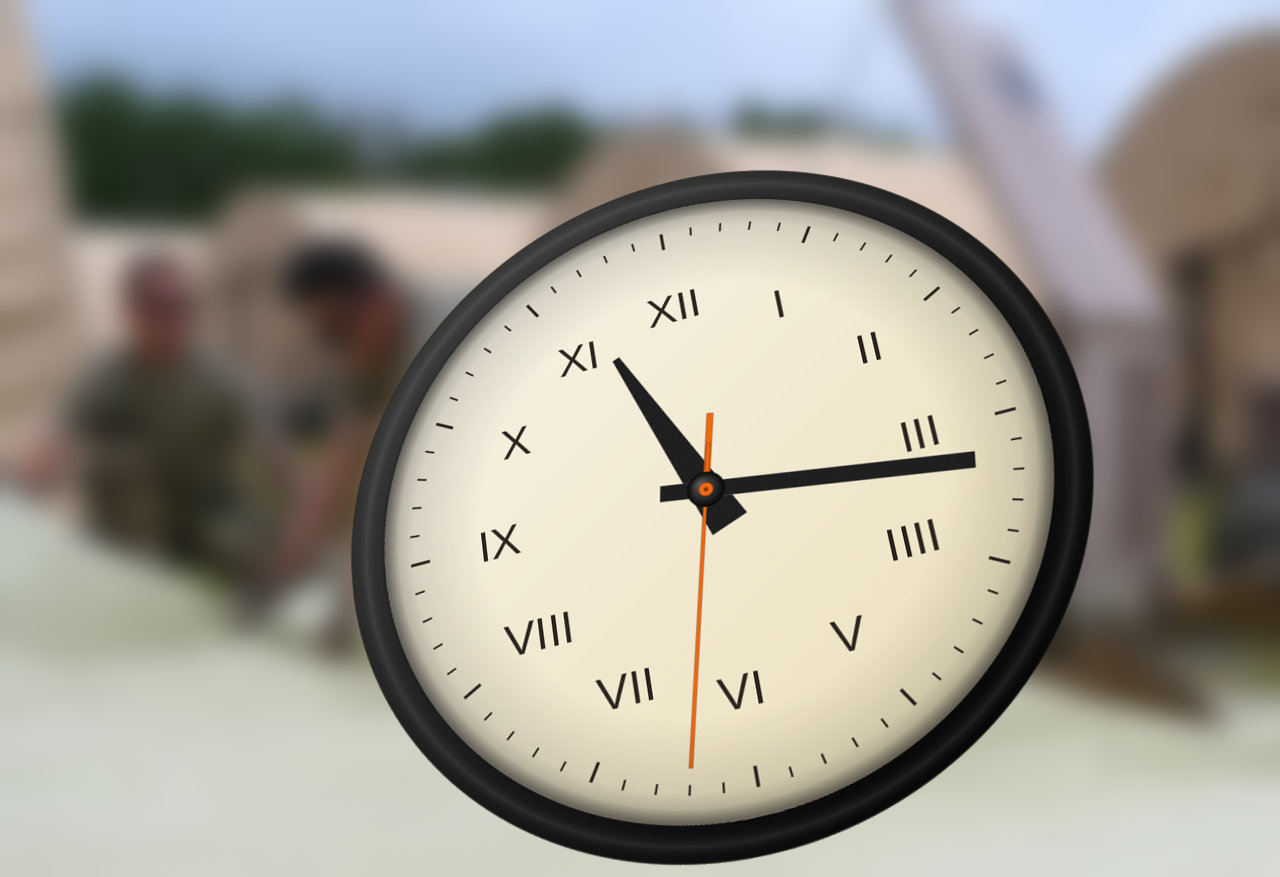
11h16m32s
